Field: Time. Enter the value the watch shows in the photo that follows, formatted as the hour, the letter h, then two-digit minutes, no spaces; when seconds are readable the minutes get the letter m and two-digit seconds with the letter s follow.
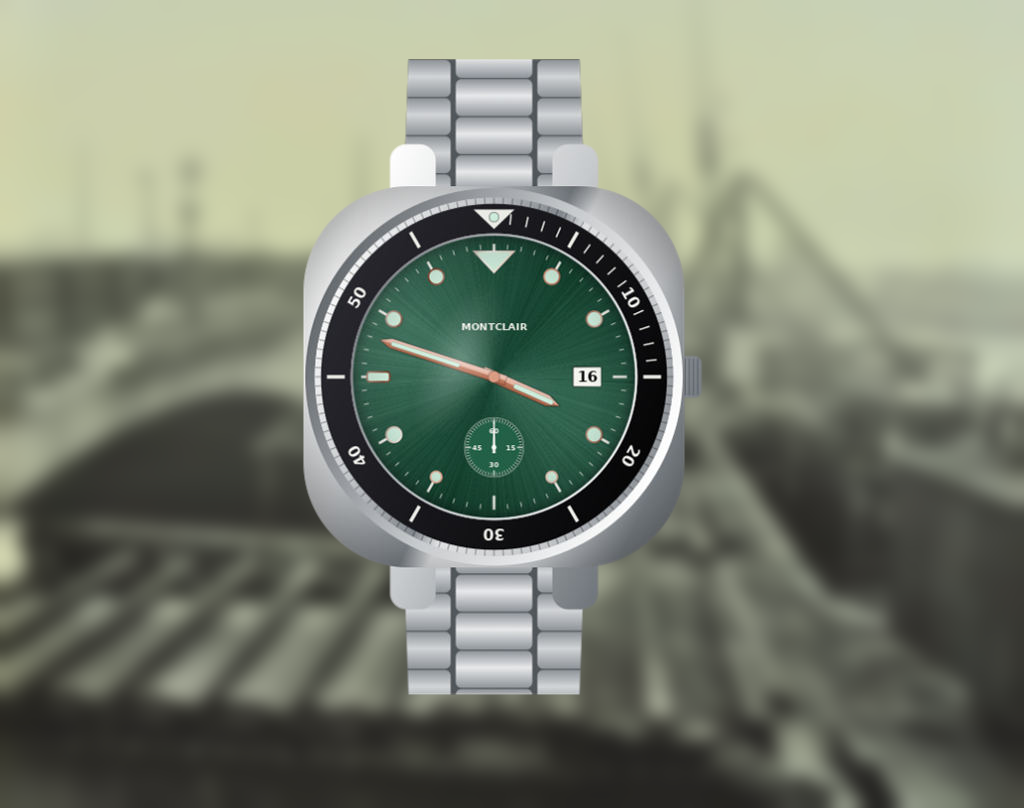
3h48
